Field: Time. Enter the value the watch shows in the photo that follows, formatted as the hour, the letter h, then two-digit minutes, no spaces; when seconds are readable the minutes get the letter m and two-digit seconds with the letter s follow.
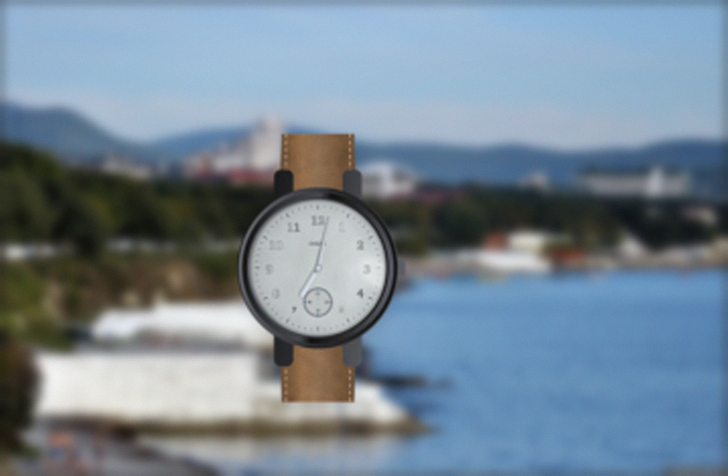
7h02
